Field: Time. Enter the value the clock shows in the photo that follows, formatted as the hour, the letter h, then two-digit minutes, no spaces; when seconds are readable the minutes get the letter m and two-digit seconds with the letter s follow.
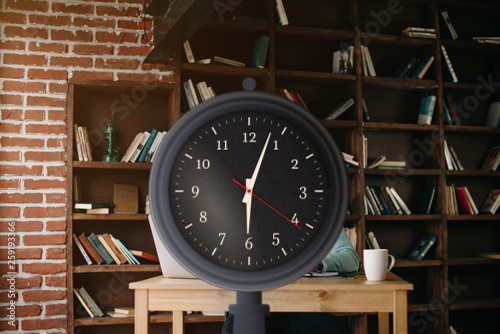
6h03m21s
